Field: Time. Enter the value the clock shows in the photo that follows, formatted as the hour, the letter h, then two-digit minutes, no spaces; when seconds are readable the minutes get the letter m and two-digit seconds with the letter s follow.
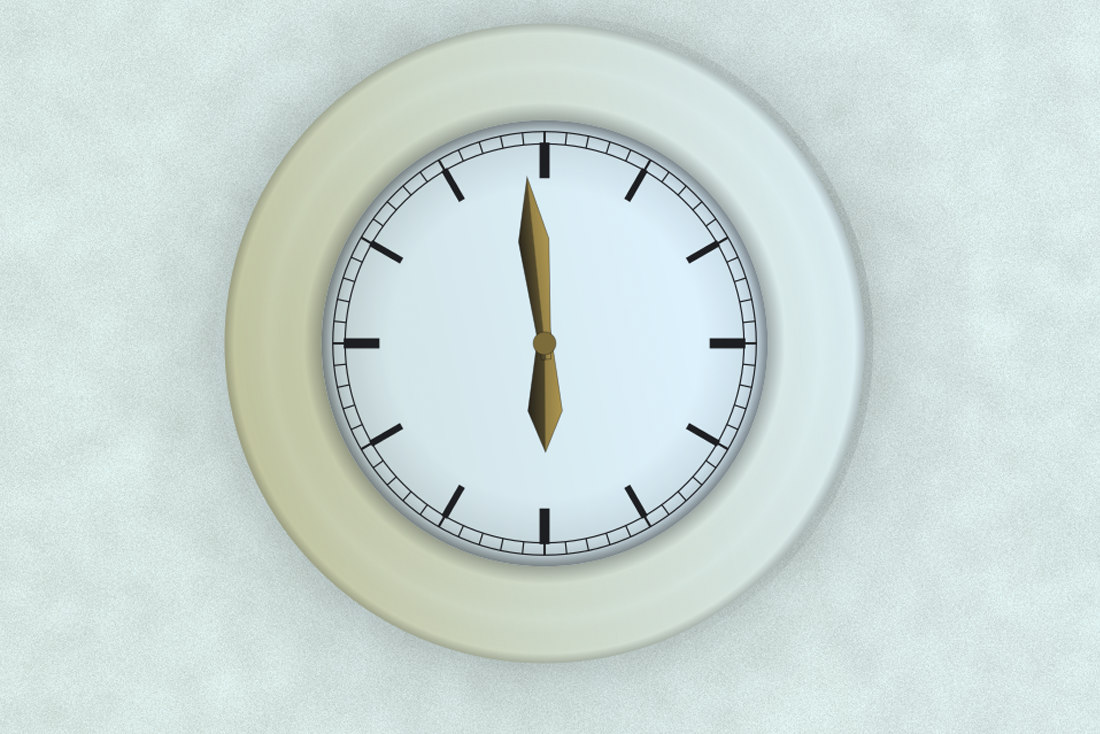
5h59
